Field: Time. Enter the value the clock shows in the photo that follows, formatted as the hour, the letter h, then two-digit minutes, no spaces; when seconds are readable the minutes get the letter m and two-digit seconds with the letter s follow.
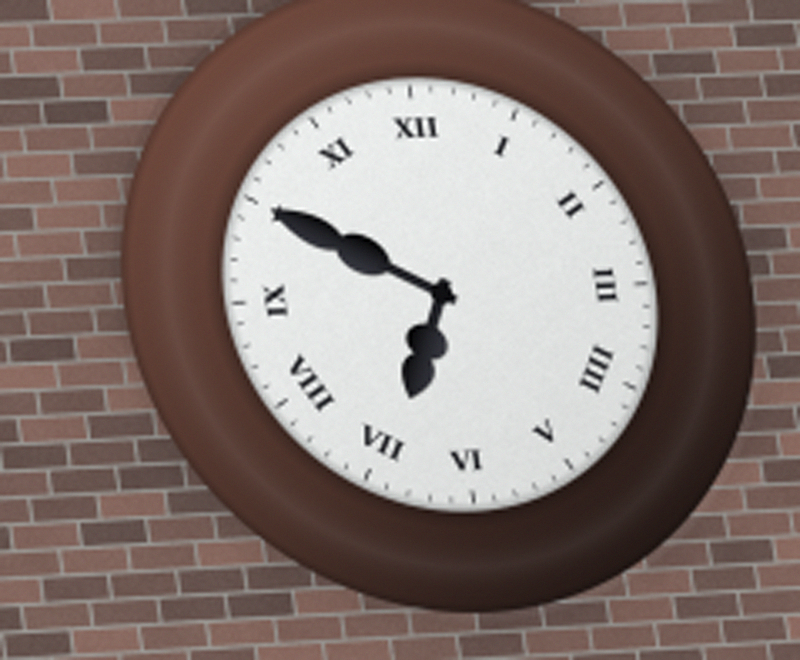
6h50
